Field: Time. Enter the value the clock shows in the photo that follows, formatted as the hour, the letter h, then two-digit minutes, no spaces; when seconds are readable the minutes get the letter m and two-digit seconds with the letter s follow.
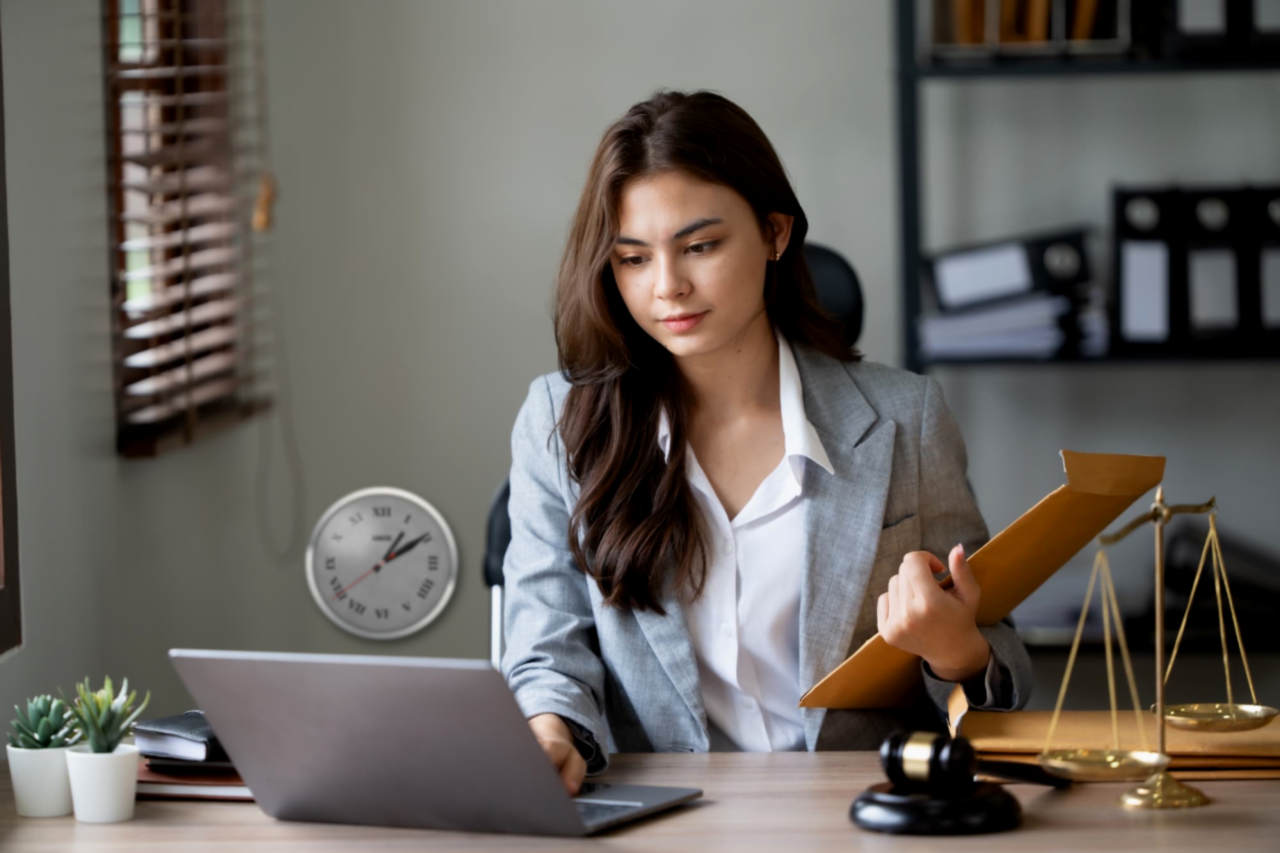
1h09m39s
